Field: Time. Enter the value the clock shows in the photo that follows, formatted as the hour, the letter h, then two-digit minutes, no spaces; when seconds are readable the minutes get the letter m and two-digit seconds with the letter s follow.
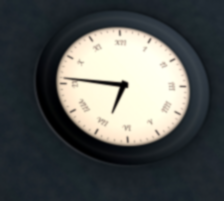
6h46
